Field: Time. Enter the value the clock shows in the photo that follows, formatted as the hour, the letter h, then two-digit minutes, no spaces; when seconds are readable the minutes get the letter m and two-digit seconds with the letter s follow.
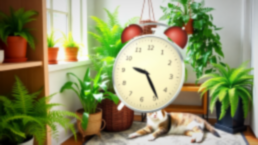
9h24
